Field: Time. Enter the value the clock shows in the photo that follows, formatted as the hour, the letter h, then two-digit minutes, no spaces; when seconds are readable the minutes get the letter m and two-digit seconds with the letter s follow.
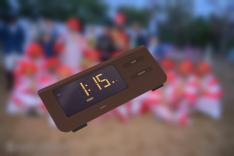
1h15
